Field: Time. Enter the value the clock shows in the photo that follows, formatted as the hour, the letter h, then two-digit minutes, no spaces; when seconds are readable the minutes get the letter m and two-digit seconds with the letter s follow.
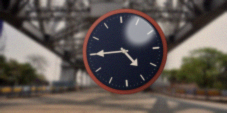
4h45
